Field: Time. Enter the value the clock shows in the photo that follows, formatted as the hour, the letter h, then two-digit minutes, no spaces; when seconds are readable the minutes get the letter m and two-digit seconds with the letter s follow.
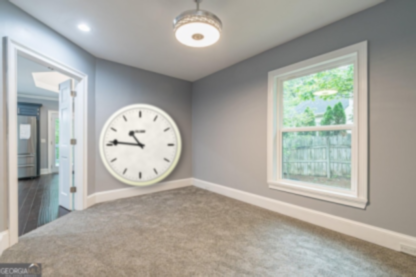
10h46
